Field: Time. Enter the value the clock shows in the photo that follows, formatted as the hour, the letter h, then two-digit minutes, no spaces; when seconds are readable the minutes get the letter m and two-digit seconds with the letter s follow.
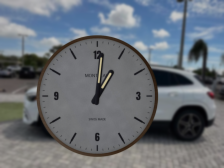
1h01
